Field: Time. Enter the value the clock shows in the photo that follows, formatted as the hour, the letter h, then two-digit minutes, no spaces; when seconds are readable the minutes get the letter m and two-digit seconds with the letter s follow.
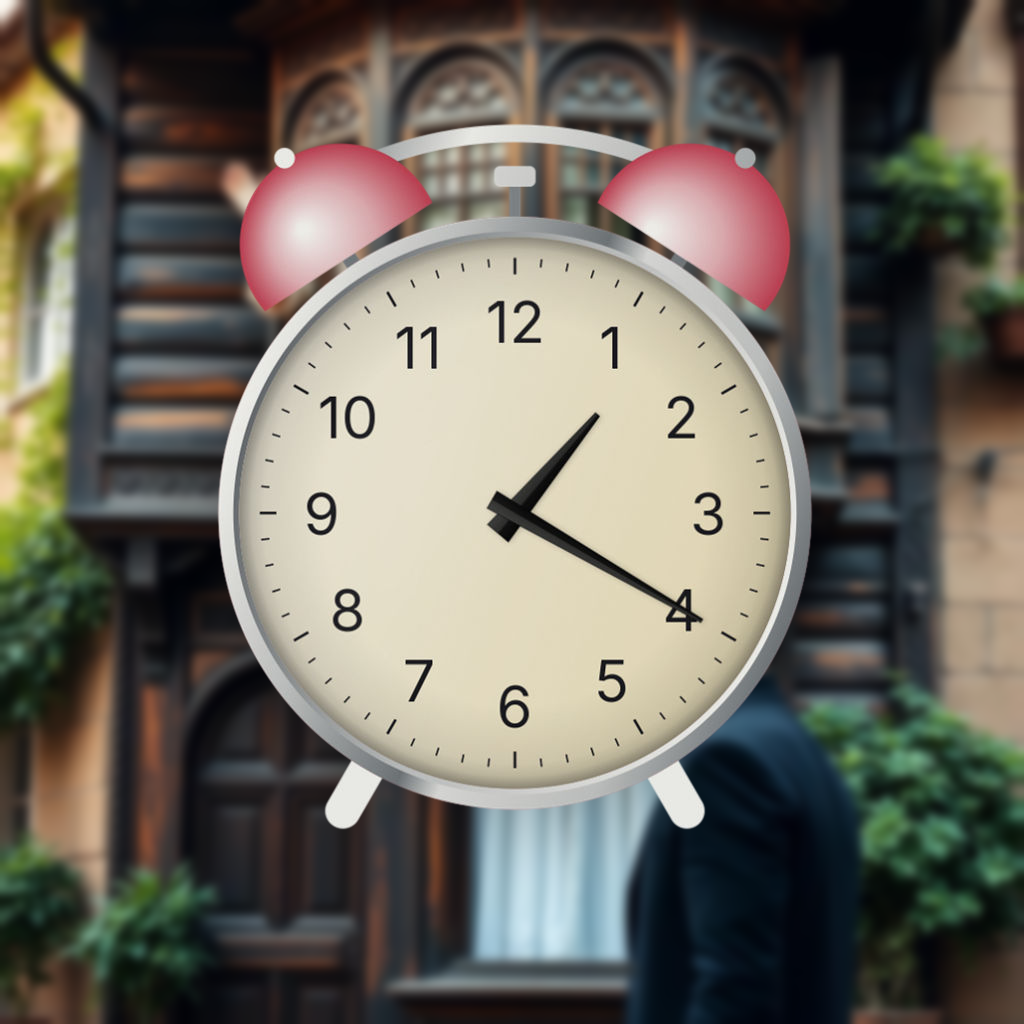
1h20
